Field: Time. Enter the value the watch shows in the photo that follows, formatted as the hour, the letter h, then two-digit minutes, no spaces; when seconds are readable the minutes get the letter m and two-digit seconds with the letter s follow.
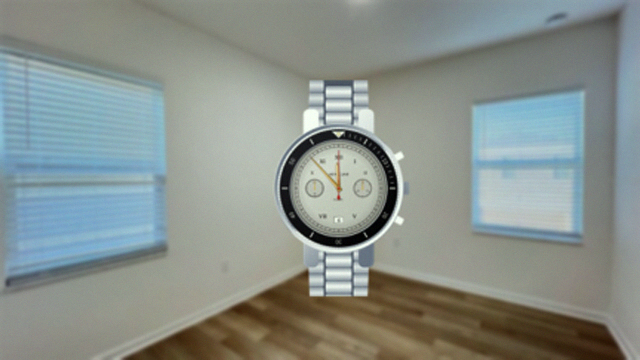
11h53
